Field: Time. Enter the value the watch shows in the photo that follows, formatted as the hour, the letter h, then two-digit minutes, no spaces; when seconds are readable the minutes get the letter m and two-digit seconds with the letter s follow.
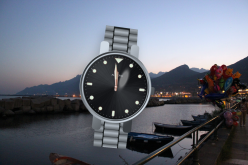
11h59
